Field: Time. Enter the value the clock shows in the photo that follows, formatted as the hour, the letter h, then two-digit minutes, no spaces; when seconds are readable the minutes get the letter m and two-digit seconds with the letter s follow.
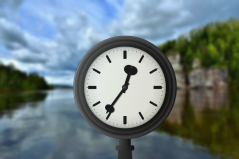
12h36
